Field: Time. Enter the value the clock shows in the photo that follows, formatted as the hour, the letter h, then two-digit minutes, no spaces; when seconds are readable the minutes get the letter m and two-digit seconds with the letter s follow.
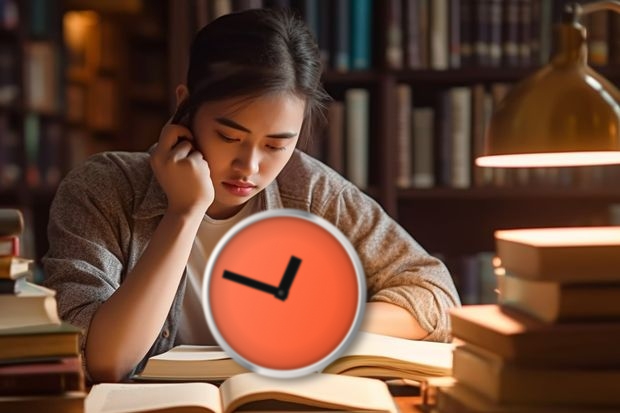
12h48
